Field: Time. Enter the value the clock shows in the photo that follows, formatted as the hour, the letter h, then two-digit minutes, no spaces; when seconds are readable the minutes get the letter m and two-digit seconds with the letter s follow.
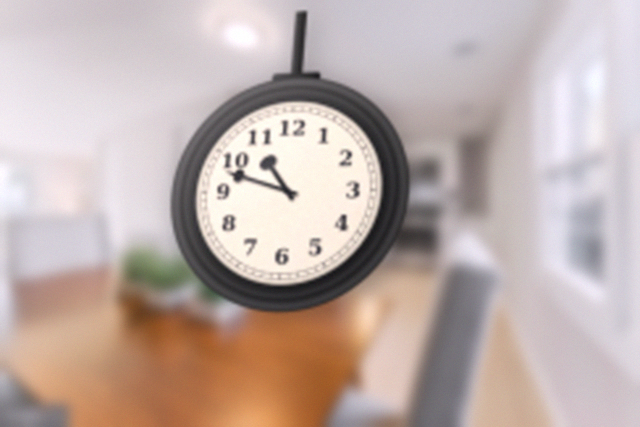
10h48
